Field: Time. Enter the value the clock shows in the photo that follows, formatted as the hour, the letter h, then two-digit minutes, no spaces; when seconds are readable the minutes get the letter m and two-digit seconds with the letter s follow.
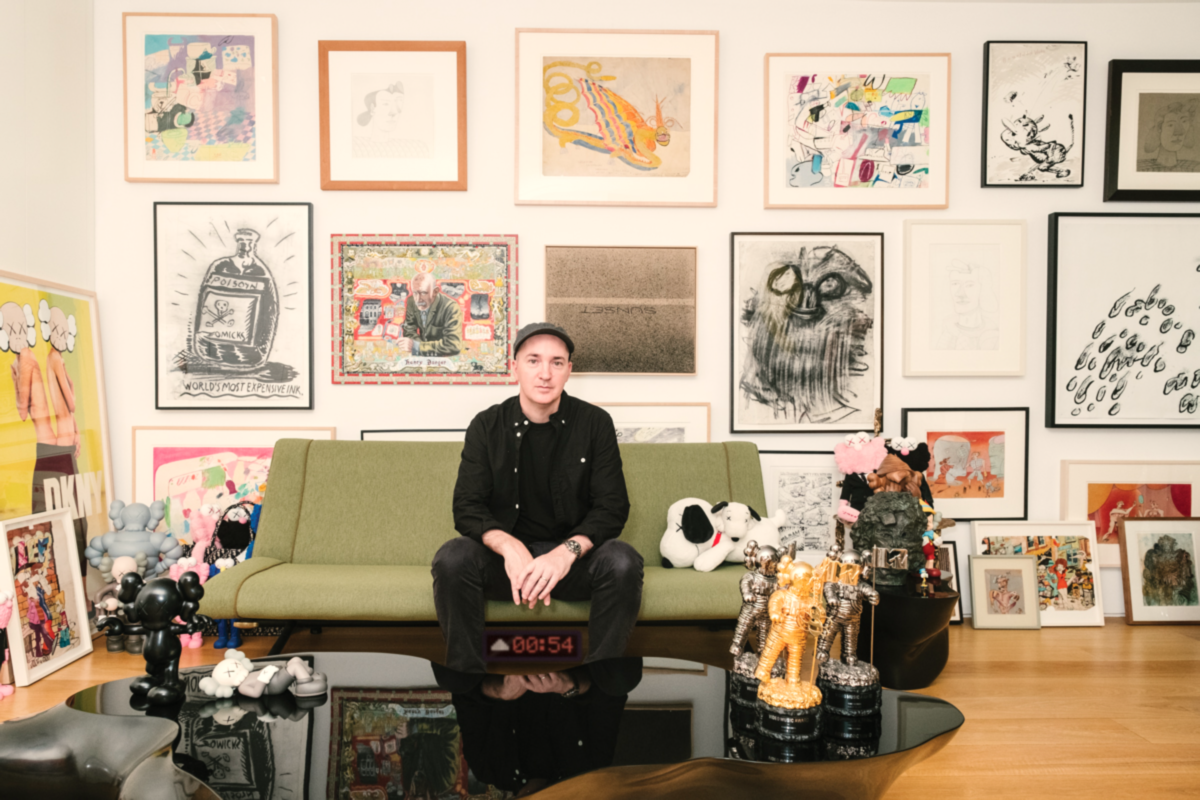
0h54
